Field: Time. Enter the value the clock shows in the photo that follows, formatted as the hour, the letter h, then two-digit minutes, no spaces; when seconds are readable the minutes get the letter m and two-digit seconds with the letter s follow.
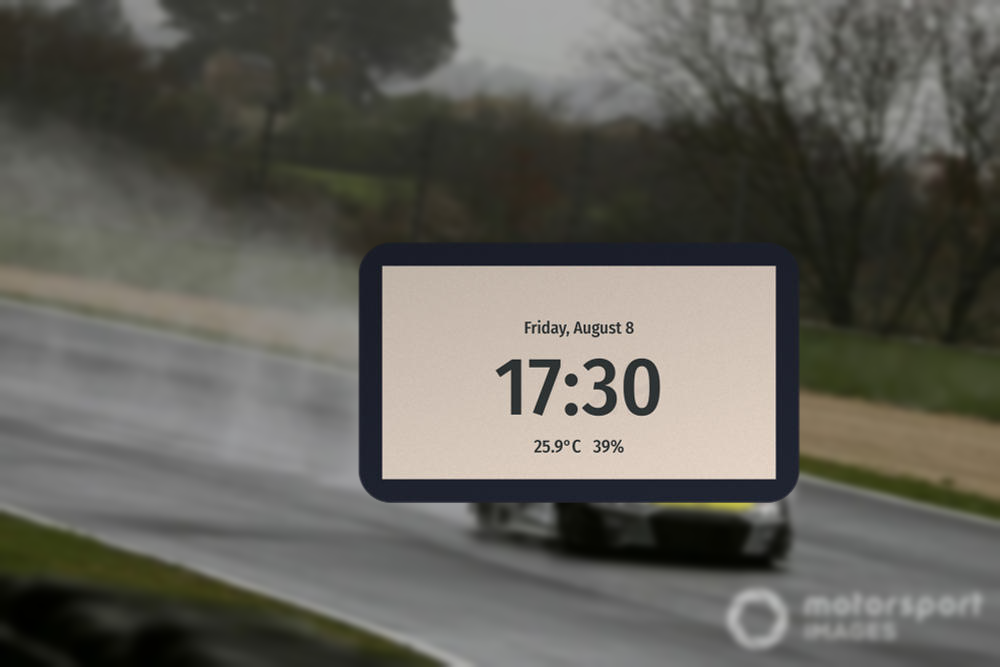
17h30
